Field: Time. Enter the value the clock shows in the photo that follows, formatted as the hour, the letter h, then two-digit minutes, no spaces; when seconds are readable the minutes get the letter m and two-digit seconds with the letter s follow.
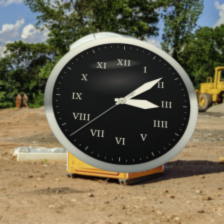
3h08m38s
